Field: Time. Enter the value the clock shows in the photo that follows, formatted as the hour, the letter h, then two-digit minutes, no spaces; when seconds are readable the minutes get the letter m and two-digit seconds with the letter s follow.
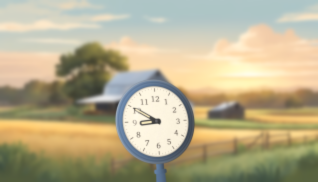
8h50
